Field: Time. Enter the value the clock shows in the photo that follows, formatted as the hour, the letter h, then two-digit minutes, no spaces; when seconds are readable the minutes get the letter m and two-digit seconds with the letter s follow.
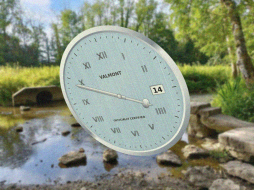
3h49
